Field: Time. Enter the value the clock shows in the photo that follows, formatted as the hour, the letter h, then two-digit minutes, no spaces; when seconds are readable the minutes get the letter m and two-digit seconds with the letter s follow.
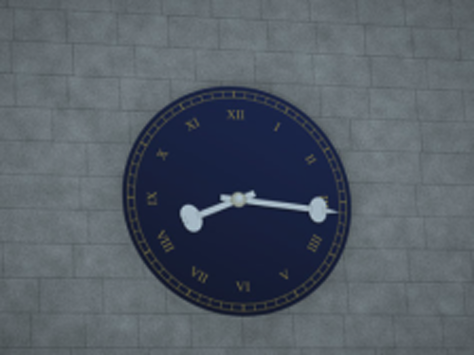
8h16
